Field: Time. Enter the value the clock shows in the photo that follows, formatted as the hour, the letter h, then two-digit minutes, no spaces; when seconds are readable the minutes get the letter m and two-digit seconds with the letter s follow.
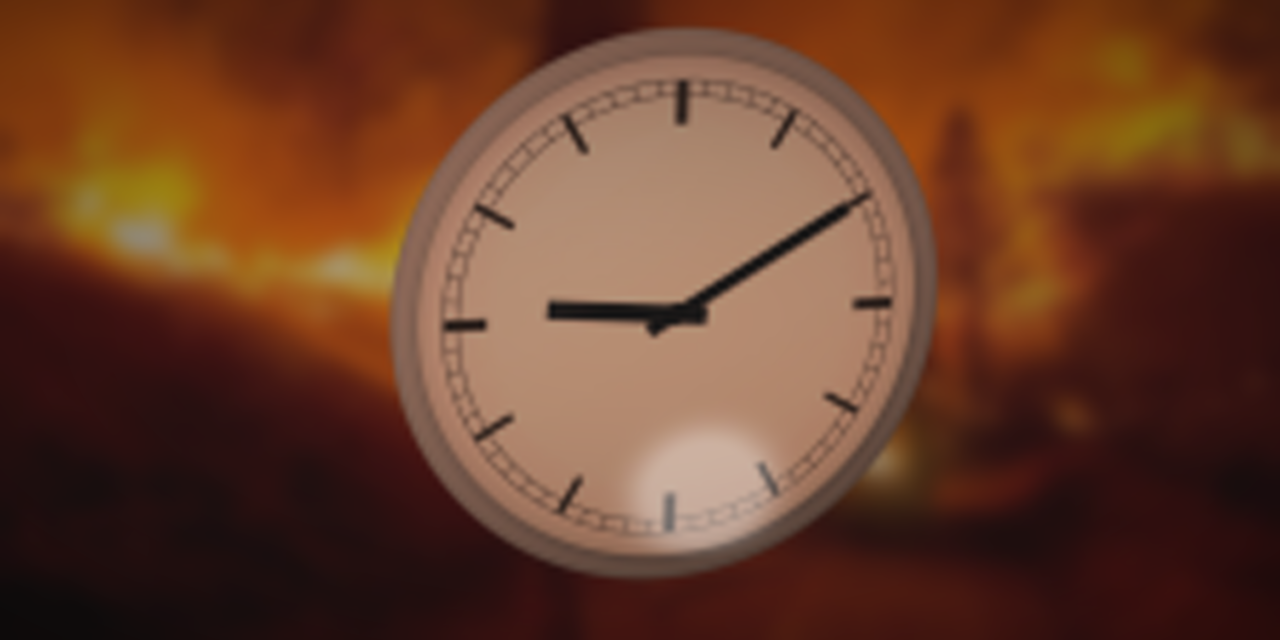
9h10
